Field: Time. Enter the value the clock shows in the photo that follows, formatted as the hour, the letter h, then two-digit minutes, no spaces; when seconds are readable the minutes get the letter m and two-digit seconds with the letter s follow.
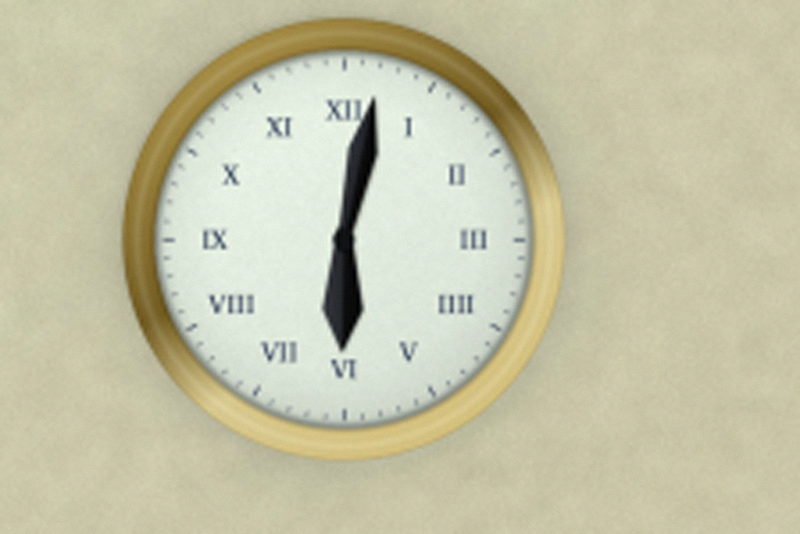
6h02
